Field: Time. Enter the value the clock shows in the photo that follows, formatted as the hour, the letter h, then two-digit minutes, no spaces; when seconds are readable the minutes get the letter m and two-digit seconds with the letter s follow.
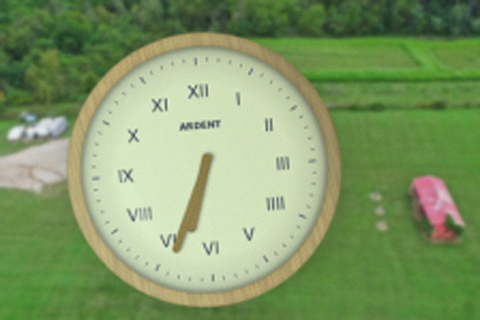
6h34
